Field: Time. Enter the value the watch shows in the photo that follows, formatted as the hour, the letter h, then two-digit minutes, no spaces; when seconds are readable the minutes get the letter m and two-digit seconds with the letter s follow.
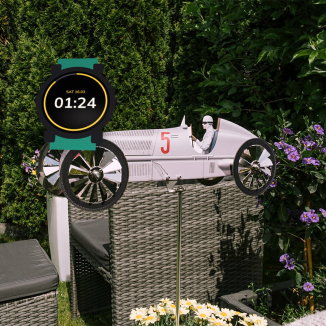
1h24
